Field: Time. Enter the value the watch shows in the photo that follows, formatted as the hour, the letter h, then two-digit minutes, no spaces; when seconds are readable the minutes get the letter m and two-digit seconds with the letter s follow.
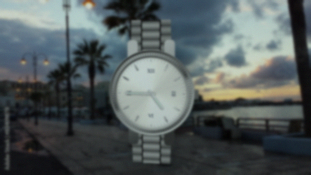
4h45
